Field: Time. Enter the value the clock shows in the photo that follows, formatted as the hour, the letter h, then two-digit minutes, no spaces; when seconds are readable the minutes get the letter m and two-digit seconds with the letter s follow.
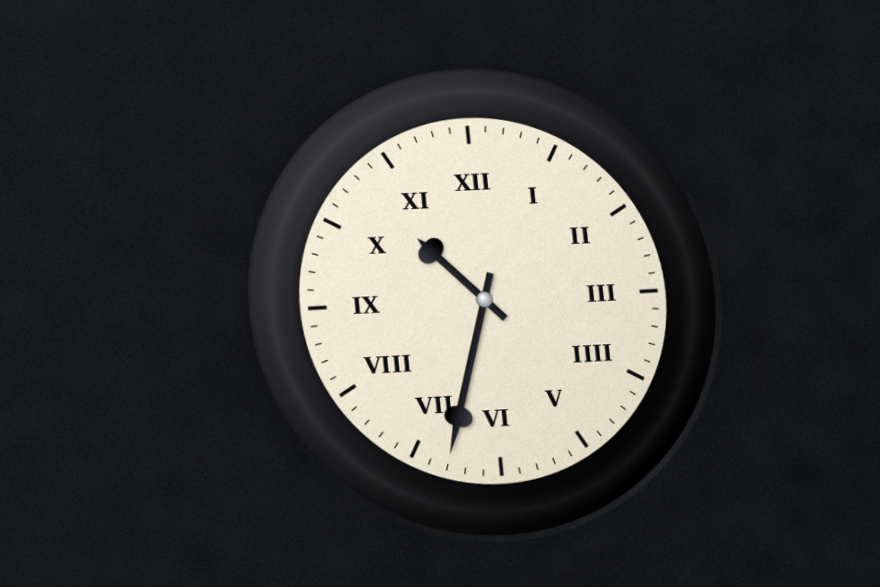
10h33
